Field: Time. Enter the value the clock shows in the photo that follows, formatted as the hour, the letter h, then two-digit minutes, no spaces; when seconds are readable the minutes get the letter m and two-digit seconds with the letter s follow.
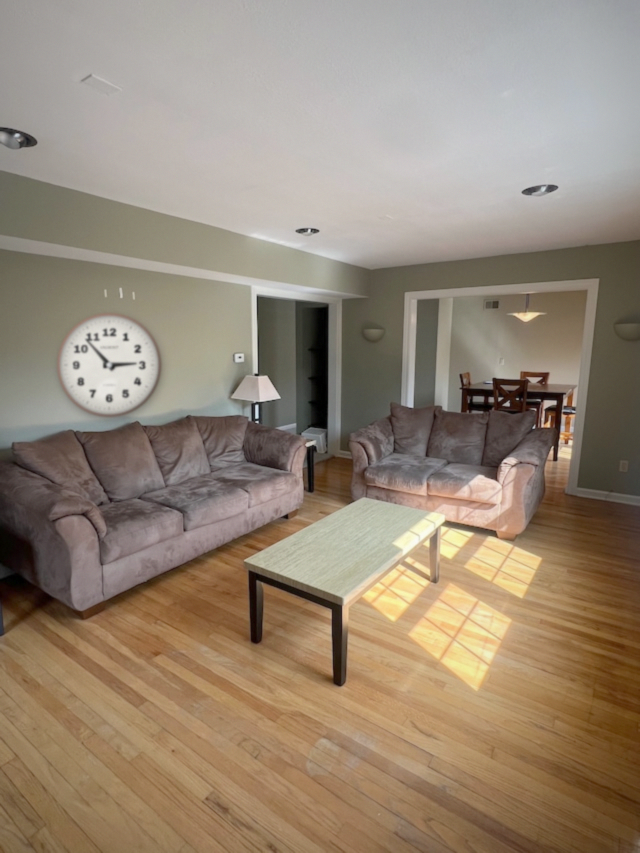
2h53
